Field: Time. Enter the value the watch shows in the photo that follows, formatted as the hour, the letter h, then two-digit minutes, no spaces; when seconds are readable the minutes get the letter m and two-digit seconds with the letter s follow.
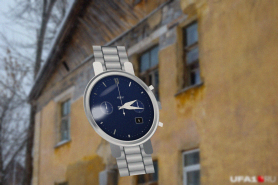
2h16
